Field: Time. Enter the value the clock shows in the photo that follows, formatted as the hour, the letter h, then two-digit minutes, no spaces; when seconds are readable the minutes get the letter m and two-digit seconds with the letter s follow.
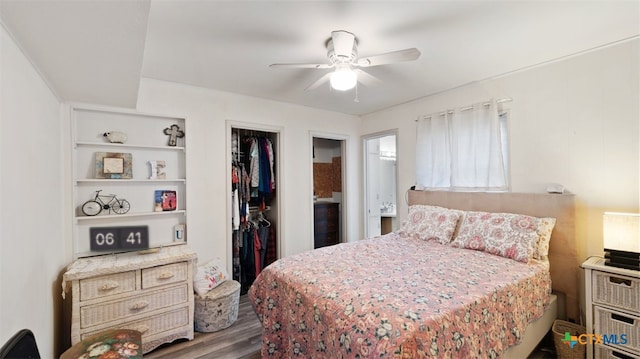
6h41
